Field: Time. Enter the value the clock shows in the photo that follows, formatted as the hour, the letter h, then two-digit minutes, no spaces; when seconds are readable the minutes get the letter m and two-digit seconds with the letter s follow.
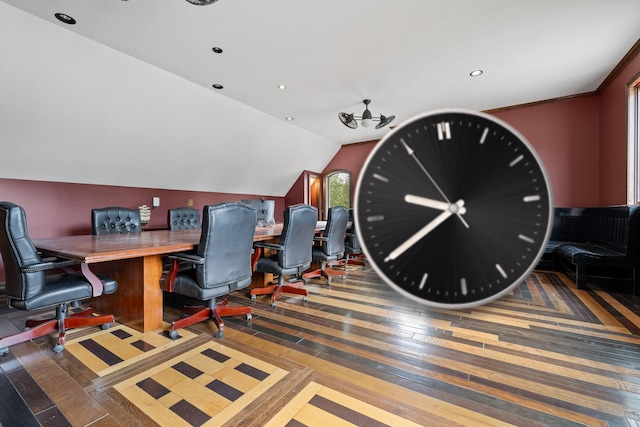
9h39m55s
